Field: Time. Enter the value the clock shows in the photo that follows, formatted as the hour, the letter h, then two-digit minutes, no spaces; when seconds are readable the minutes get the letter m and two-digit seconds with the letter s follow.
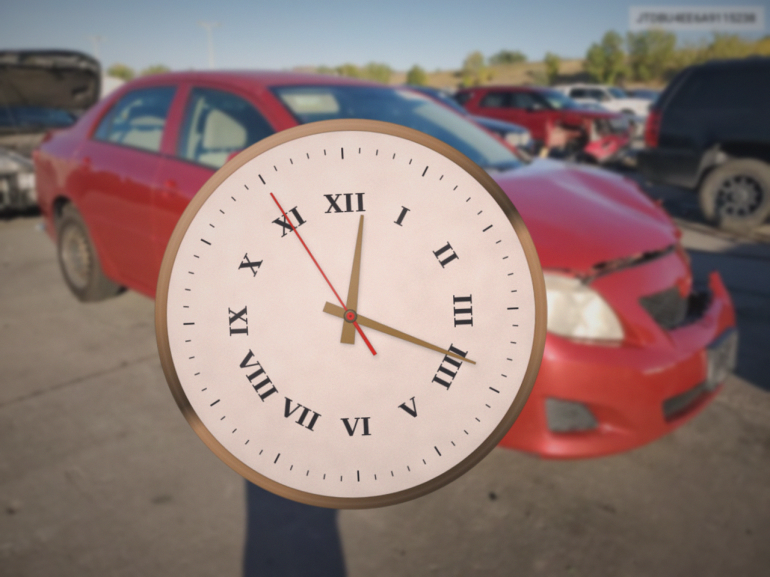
12h18m55s
